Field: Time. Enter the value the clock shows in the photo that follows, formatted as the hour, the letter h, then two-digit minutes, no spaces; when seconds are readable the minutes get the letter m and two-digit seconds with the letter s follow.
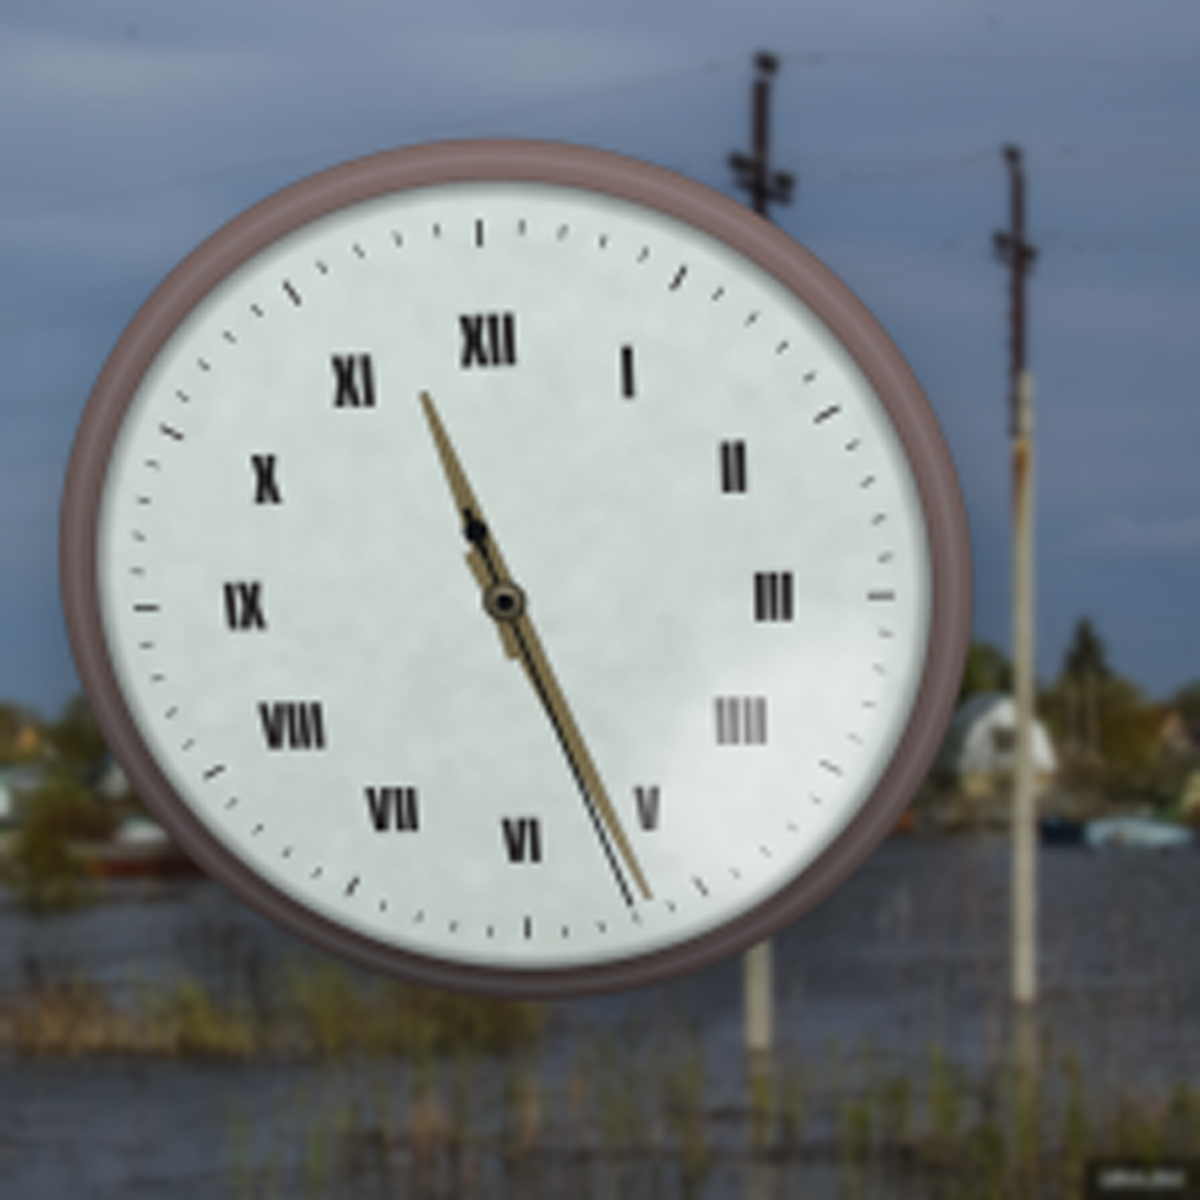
11h26m27s
